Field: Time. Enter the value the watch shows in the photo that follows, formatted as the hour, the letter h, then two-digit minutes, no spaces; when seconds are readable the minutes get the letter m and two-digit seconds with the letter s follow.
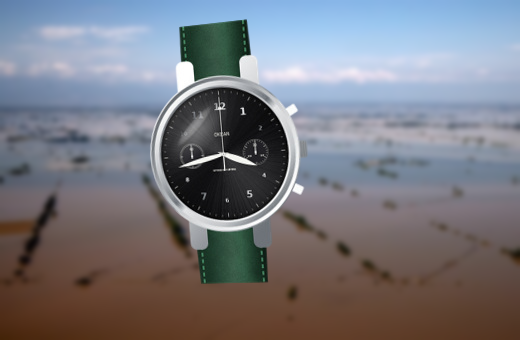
3h43
